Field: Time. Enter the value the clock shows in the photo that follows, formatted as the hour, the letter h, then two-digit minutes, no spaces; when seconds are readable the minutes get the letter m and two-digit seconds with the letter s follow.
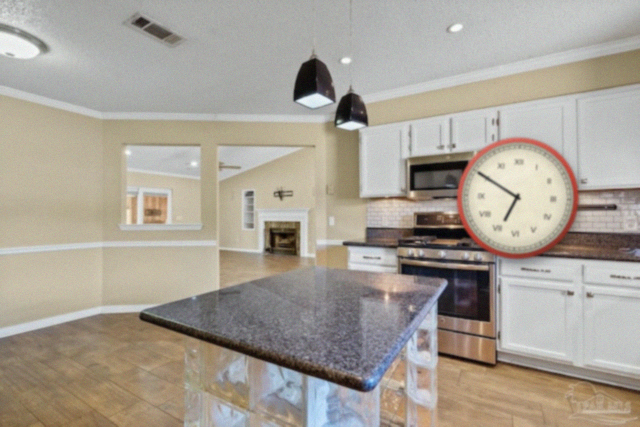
6h50
